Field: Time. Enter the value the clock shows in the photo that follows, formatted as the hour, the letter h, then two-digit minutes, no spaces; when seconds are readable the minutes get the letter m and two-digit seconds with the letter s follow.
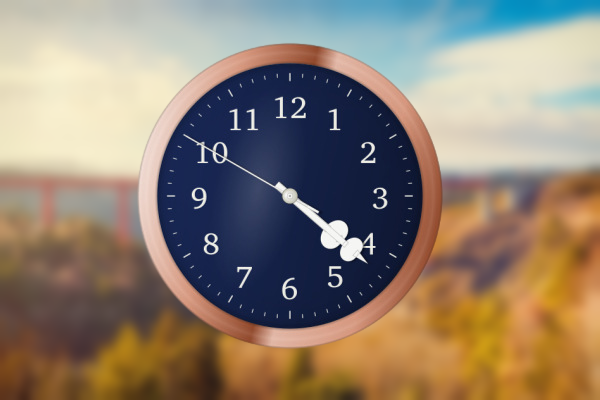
4h21m50s
